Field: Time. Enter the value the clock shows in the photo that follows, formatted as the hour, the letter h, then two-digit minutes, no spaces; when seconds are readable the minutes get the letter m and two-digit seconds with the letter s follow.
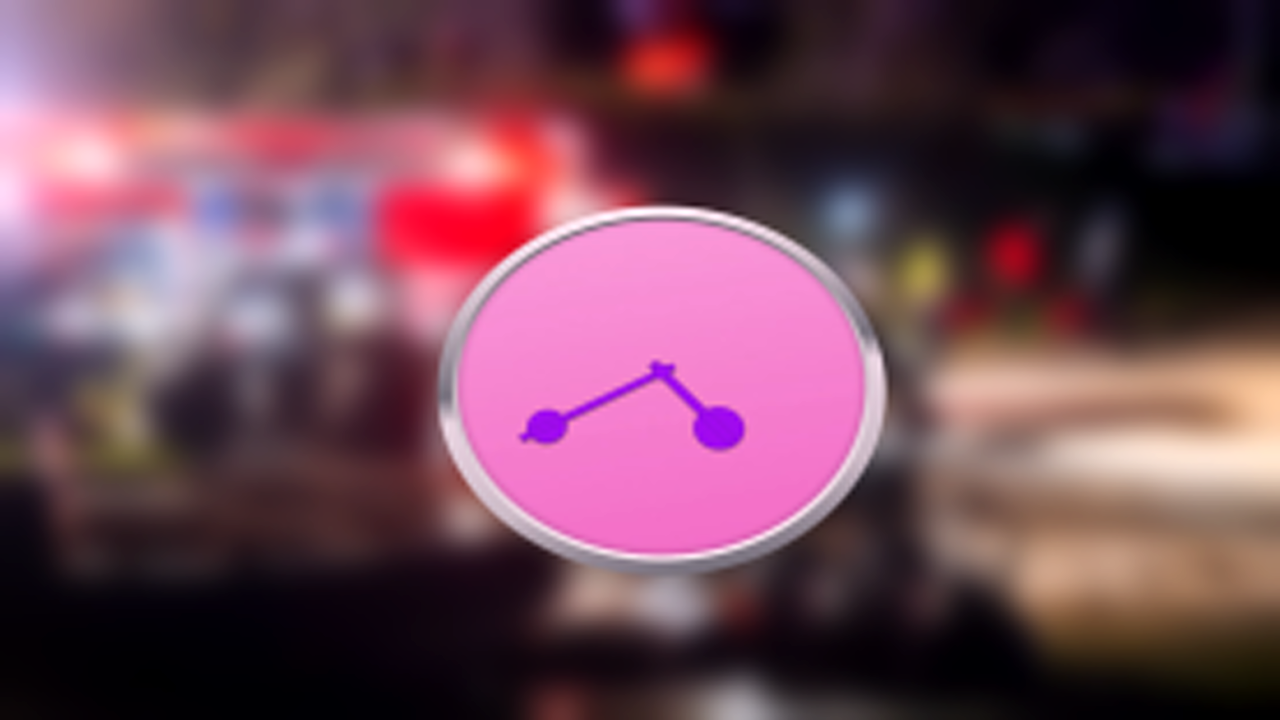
4h40
